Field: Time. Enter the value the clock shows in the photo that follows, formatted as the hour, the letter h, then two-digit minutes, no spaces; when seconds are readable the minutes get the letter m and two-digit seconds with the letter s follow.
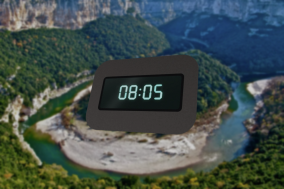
8h05
